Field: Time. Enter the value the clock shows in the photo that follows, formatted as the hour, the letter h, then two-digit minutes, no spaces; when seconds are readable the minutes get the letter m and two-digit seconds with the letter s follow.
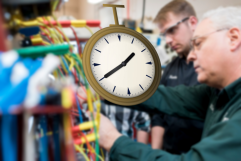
1h40
